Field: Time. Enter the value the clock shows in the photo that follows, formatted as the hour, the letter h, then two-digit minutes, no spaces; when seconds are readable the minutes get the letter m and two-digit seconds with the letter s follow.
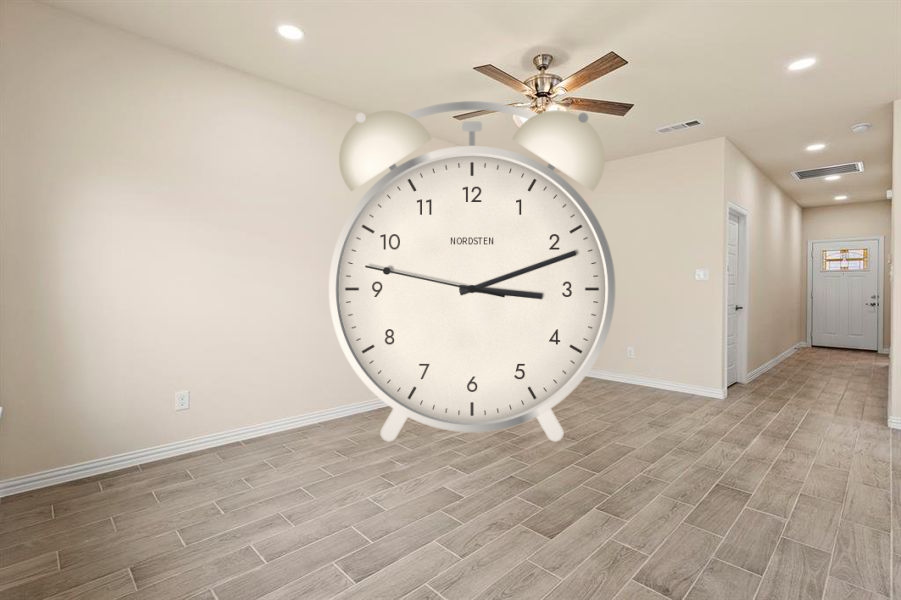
3h11m47s
